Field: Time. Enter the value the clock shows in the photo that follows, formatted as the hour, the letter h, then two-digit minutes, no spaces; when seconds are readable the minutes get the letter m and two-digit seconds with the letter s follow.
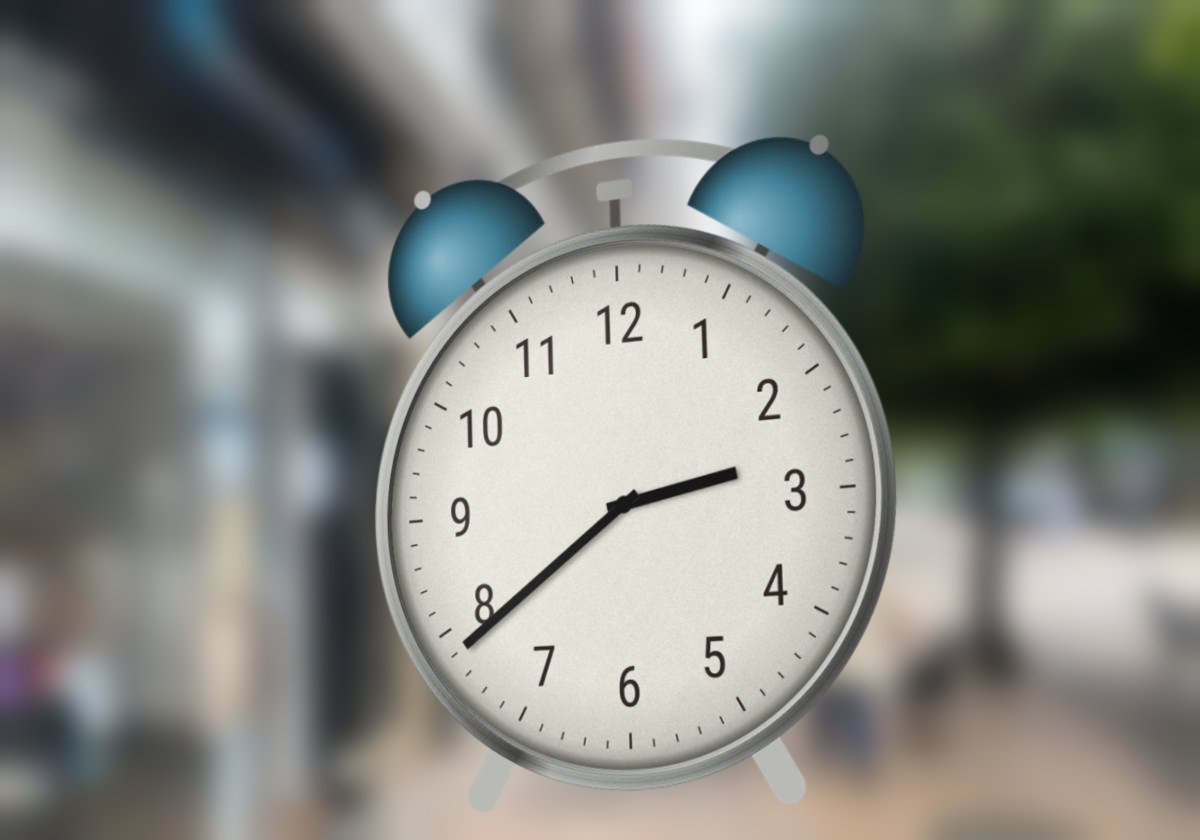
2h39
